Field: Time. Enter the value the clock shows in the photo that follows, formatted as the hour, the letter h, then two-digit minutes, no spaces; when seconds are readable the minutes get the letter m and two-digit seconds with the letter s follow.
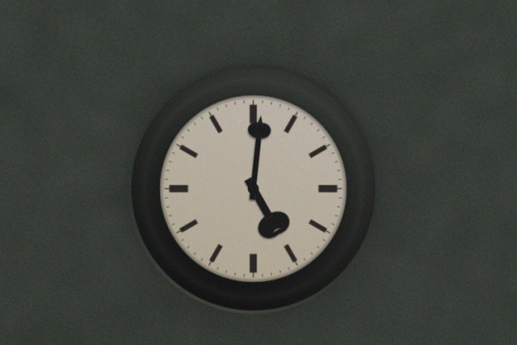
5h01
